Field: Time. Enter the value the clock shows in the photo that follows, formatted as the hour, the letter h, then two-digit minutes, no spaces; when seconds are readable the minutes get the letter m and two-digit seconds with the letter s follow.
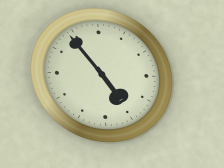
4h54
